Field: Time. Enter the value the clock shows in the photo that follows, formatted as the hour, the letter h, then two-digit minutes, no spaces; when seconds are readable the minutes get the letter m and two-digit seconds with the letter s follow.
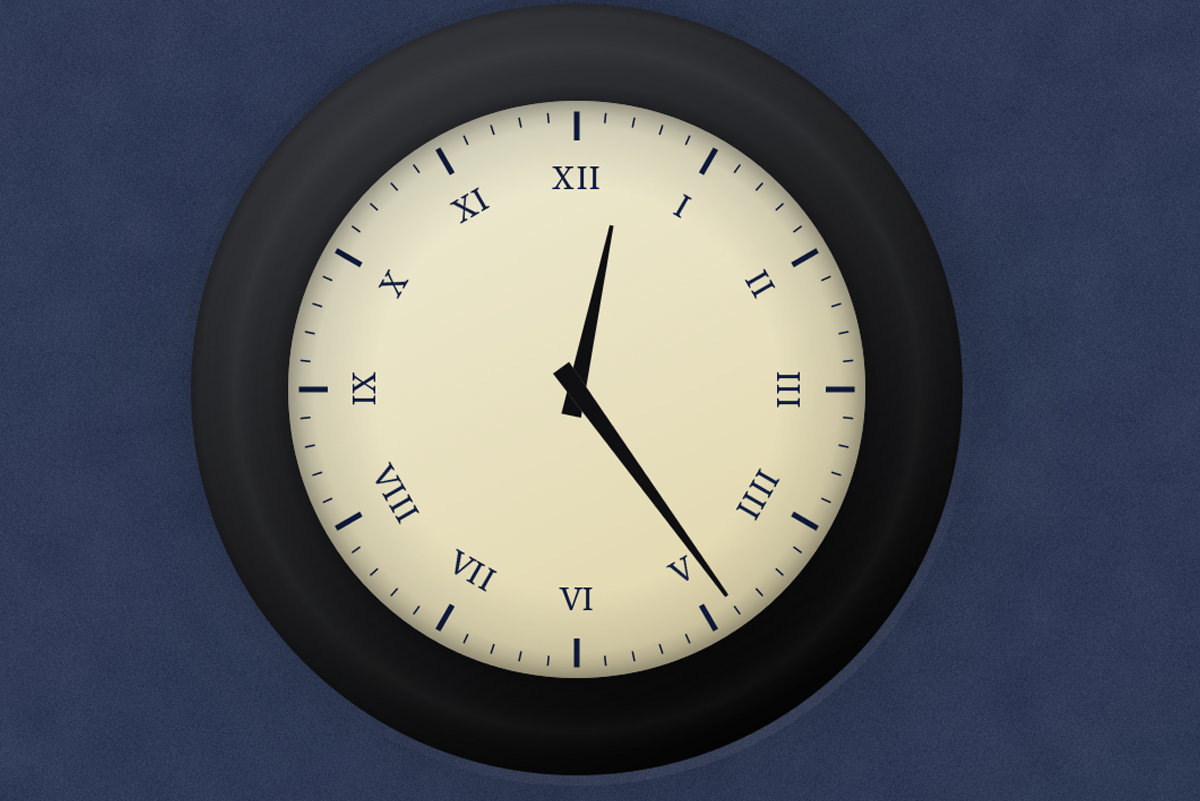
12h24
